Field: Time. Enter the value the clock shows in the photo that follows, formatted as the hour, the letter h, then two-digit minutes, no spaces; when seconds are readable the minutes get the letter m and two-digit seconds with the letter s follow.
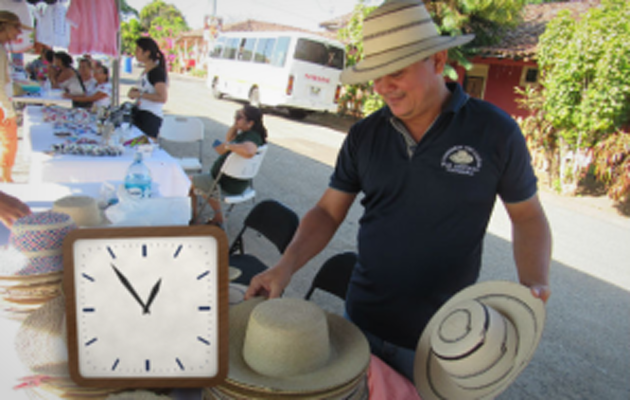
12h54
